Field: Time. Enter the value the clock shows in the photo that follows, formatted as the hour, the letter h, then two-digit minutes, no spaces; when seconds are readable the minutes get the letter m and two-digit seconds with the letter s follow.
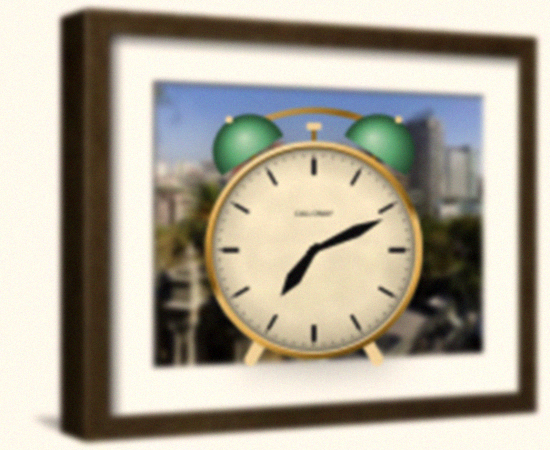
7h11
